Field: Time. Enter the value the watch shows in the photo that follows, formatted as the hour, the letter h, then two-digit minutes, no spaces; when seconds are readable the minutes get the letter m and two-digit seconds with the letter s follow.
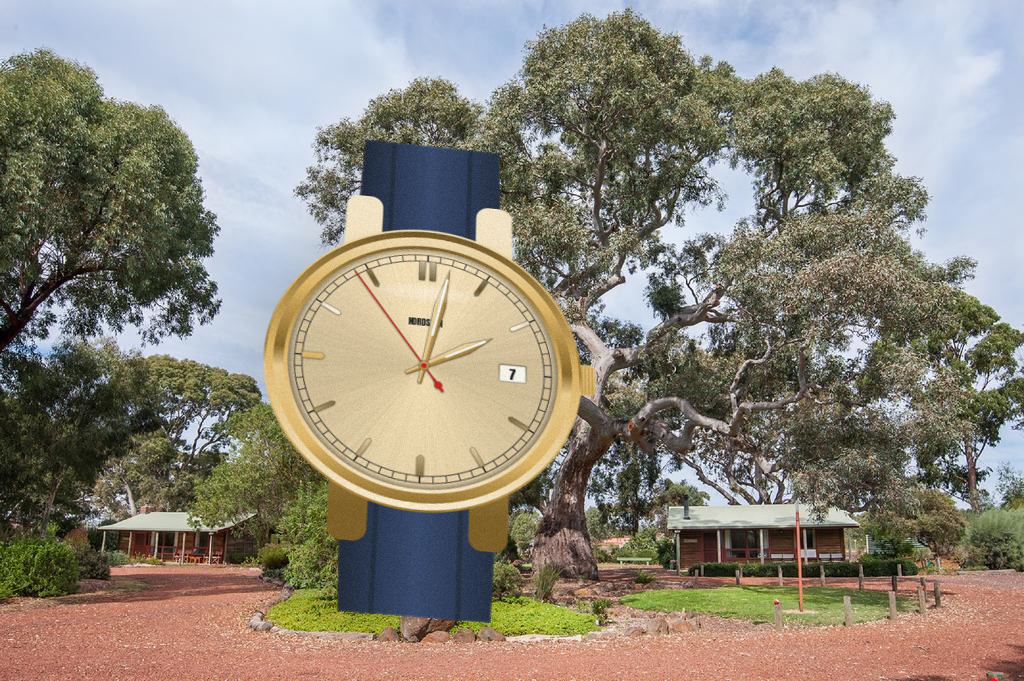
2h01m54s
